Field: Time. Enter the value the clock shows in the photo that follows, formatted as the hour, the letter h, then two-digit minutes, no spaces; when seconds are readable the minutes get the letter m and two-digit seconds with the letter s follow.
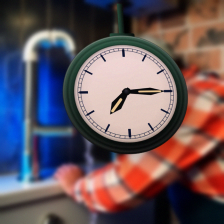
7h15
